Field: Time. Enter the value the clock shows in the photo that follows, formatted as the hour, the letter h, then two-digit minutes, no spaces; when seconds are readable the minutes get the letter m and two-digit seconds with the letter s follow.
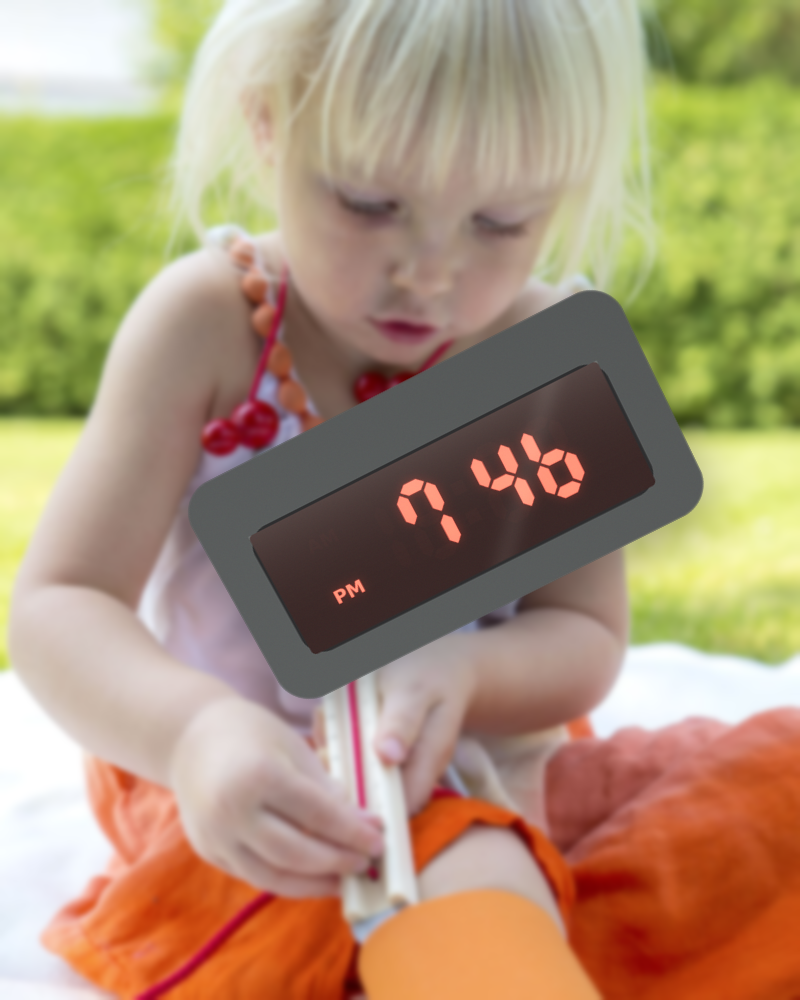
7h46
